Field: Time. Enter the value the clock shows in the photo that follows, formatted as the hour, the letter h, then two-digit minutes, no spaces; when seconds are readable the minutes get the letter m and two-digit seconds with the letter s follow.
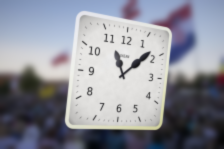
11h08
